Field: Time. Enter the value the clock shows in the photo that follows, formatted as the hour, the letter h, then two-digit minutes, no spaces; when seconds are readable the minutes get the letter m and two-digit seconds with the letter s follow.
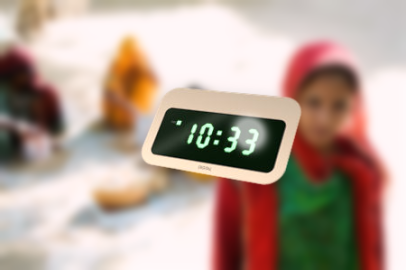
10h33
